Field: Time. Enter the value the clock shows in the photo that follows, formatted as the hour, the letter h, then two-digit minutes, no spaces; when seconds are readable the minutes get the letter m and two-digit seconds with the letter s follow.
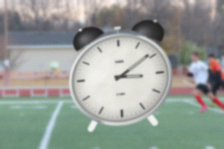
3h09
